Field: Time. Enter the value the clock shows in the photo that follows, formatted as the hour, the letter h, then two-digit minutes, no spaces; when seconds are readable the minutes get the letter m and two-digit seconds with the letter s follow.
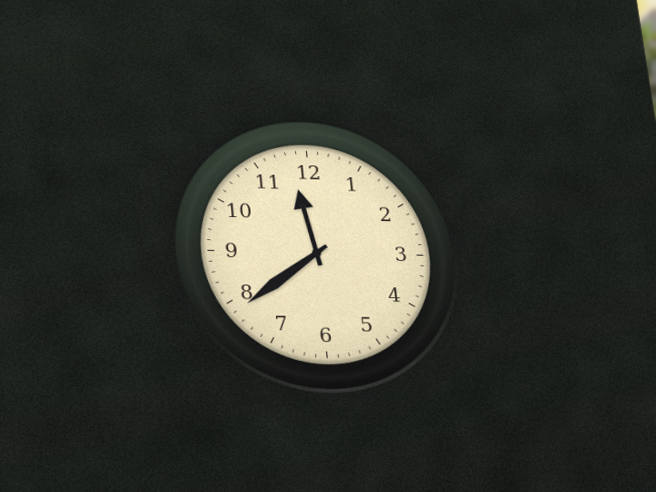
11h39
